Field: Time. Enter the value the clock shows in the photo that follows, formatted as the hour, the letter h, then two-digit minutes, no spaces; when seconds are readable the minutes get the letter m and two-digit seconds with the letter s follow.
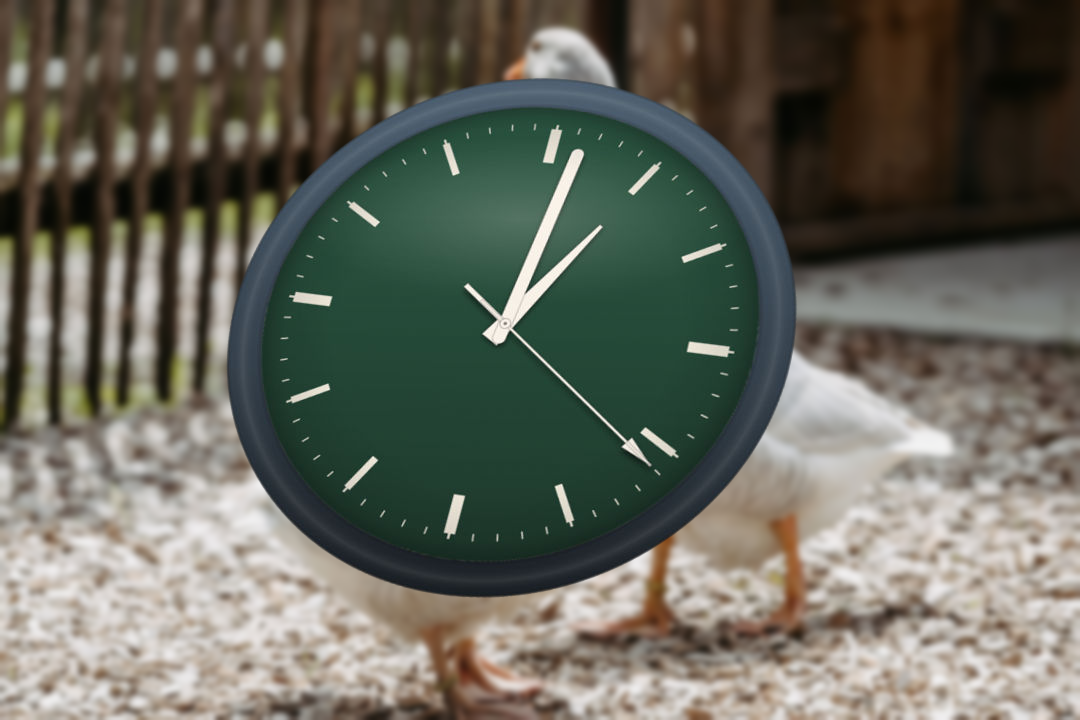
1h01m21s
